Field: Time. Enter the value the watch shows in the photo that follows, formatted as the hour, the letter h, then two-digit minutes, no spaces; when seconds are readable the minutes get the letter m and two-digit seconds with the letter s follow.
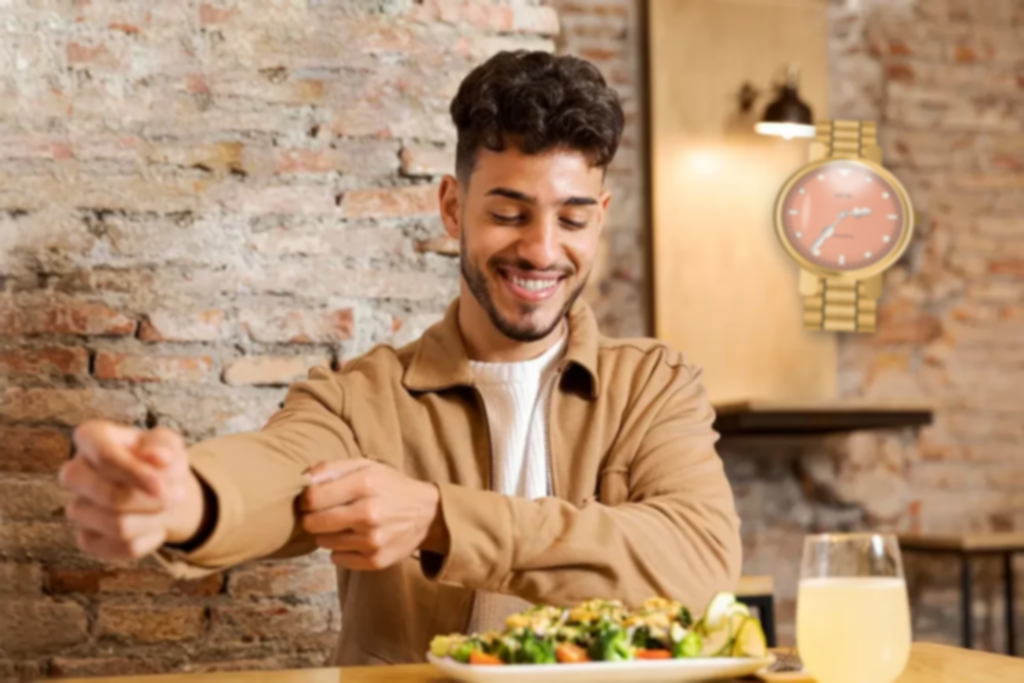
2h36
